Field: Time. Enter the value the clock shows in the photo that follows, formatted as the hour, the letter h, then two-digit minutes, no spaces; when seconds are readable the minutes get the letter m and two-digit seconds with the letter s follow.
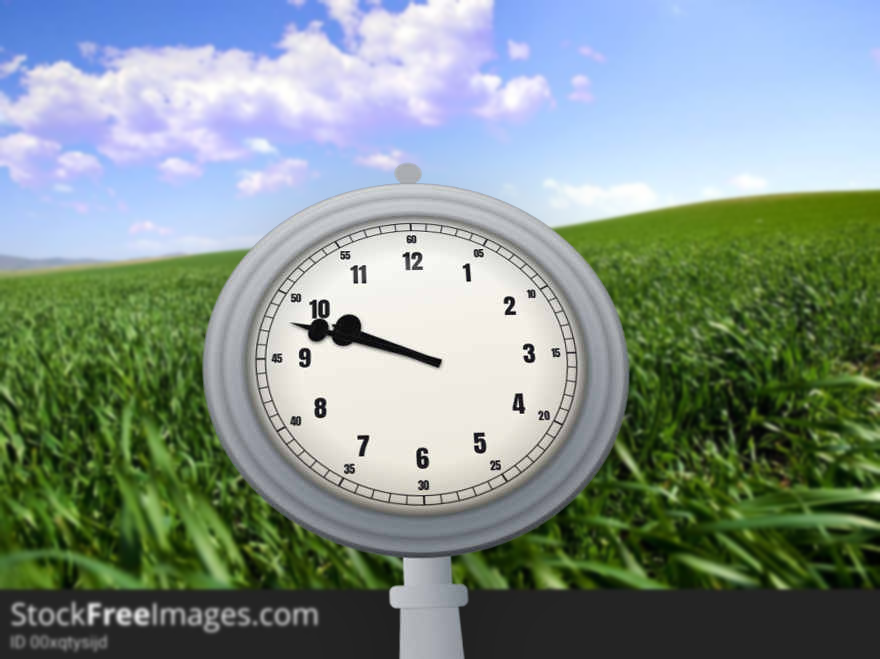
9h48
